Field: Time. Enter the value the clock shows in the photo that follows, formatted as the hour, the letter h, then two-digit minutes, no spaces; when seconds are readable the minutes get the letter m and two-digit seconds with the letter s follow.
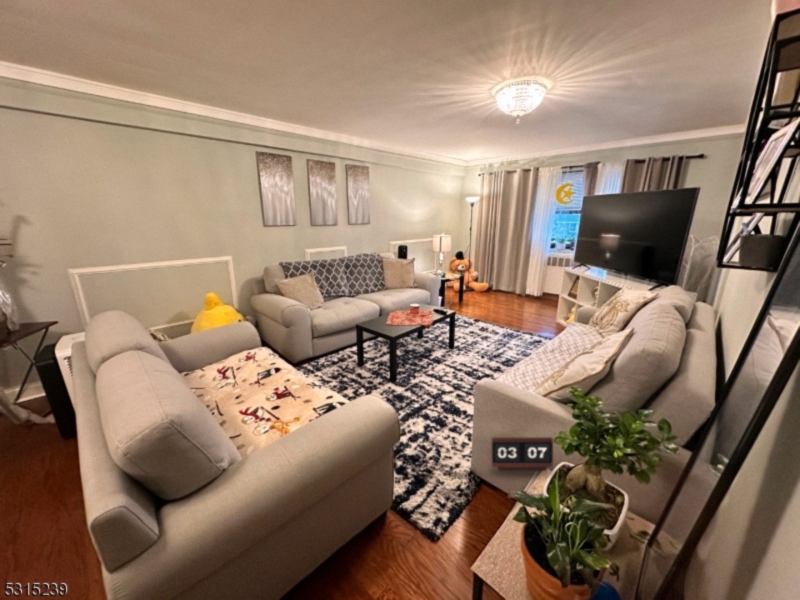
3h07
